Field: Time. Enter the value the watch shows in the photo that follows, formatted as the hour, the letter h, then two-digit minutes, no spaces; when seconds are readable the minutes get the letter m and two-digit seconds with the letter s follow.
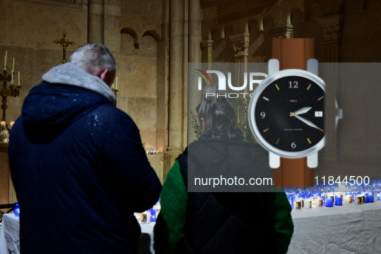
2h20
